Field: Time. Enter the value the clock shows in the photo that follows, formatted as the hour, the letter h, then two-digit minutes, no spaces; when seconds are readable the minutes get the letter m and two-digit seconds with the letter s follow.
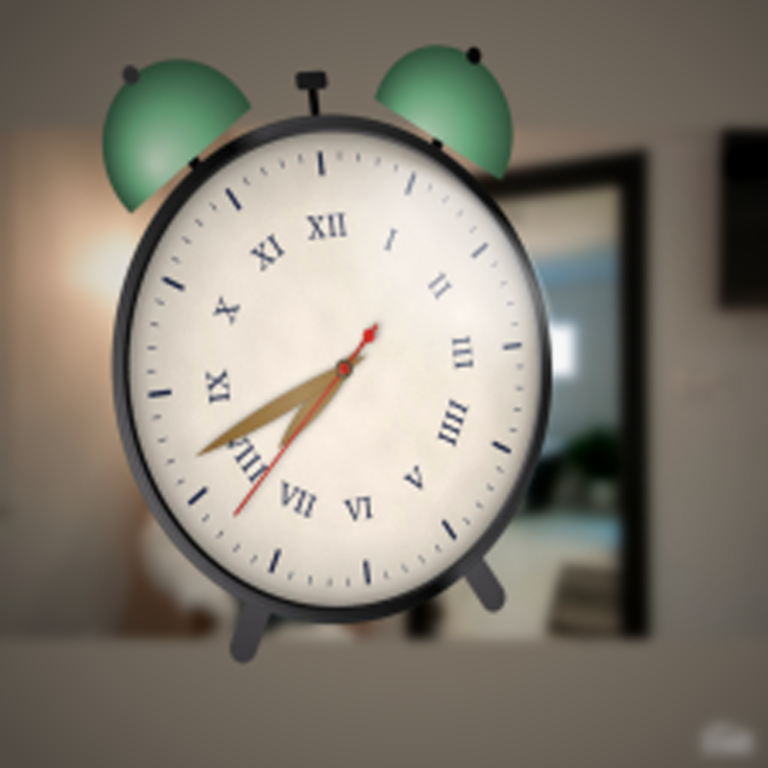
7h41m38s
